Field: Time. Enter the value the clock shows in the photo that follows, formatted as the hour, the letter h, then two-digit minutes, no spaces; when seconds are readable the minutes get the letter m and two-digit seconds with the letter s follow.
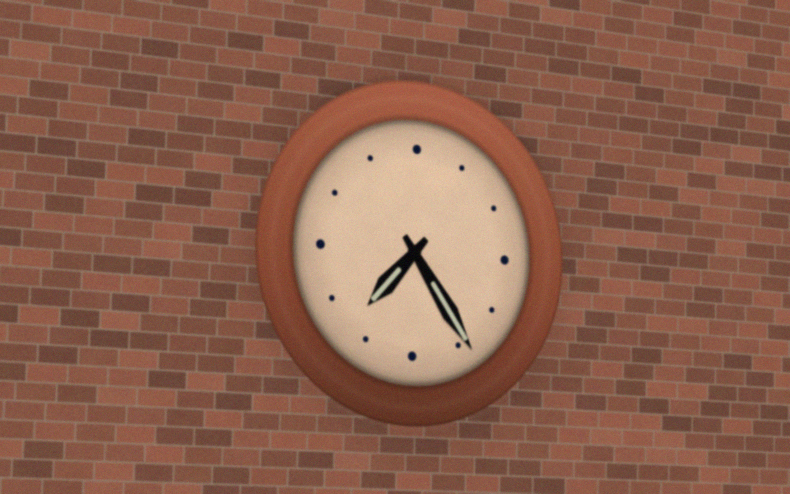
7h24
